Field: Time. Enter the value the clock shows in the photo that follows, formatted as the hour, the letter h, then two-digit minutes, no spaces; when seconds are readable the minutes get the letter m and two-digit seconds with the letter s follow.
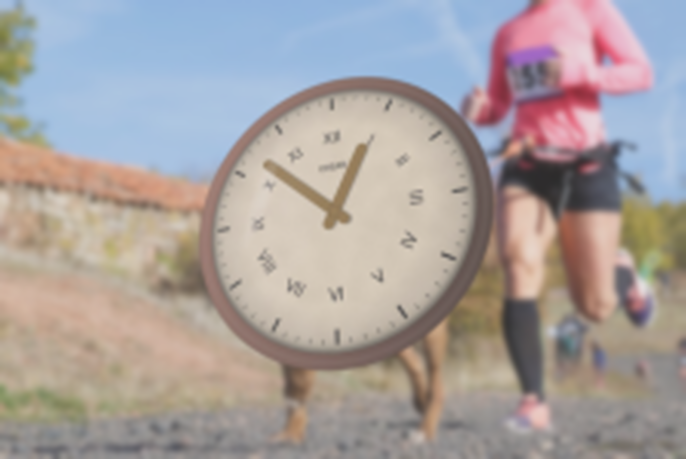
12h52
